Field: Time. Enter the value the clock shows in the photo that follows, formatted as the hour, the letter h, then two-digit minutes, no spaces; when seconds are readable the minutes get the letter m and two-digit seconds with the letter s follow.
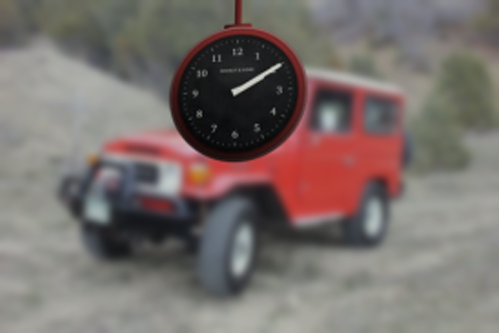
2h10
